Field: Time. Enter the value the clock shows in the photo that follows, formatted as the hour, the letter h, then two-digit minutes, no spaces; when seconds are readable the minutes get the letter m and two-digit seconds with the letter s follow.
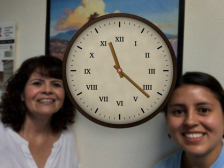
11h22
